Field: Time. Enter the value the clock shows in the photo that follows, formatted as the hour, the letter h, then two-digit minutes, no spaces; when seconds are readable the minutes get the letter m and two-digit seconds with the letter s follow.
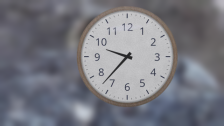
9h37
